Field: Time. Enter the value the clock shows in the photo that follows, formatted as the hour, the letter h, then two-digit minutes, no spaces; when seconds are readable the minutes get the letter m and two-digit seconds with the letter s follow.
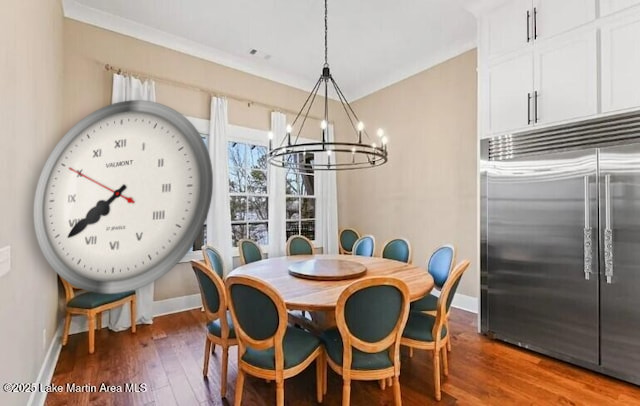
7h38m50s
